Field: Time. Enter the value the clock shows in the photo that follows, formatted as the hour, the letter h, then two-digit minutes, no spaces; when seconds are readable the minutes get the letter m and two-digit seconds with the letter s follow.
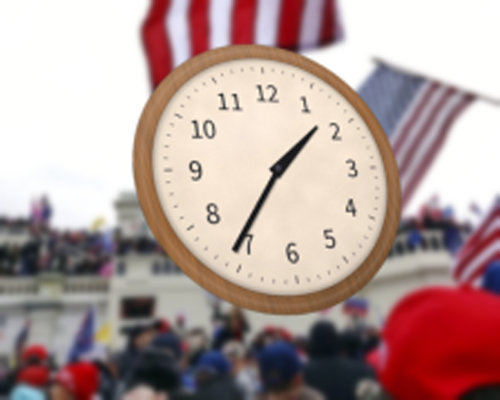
1h36
